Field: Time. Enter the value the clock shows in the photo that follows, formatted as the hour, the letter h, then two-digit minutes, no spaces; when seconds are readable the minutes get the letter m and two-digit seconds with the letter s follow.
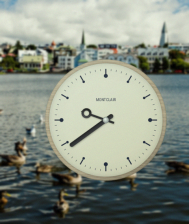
9h39
